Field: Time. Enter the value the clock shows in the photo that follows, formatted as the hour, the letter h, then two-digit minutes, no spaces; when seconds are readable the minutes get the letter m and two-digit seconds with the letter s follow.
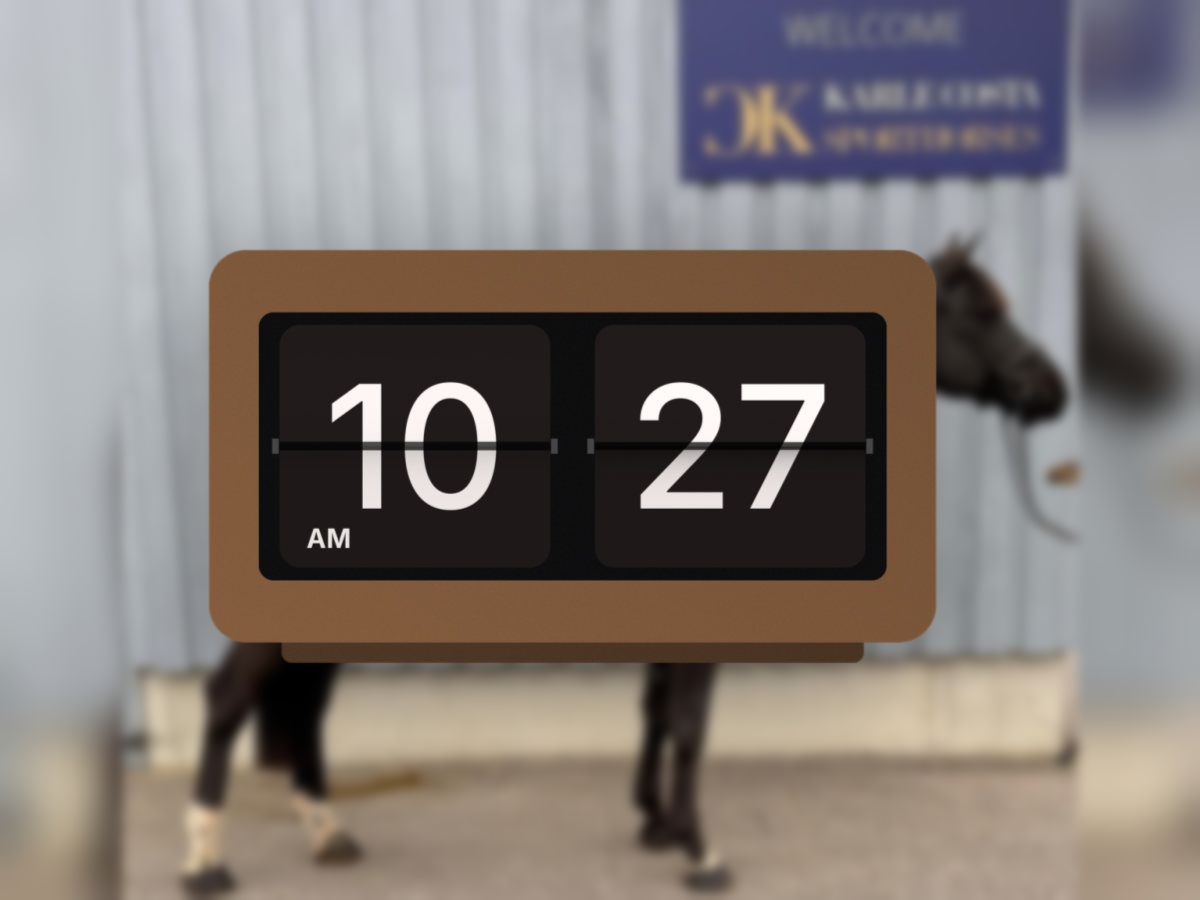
10h27
